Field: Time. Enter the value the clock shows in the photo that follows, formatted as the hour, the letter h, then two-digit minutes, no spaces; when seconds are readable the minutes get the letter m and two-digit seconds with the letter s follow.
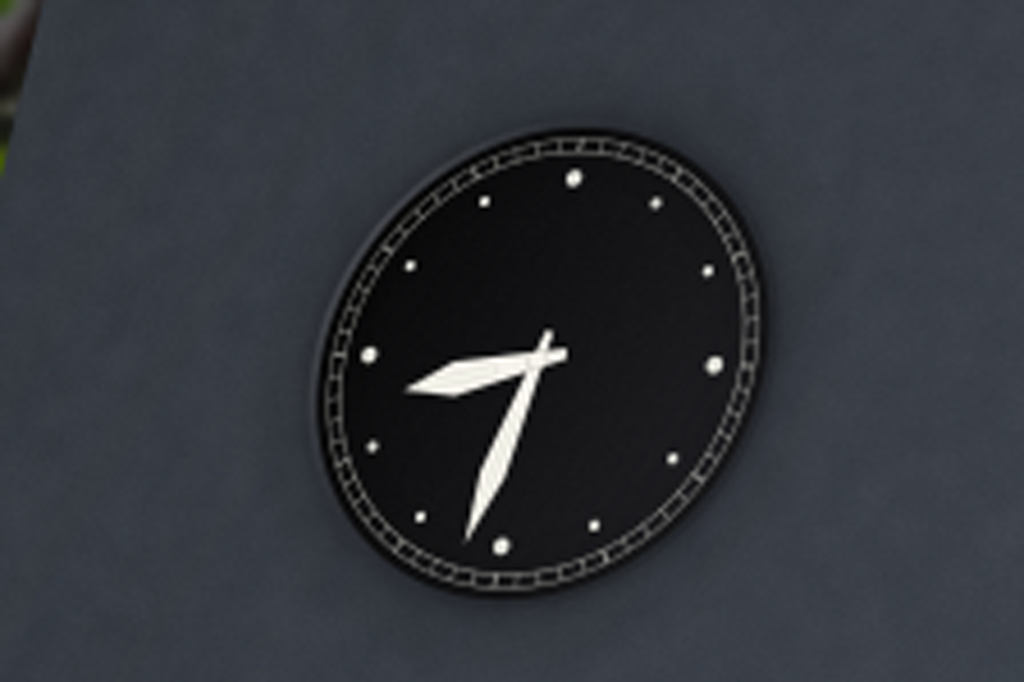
8h32
